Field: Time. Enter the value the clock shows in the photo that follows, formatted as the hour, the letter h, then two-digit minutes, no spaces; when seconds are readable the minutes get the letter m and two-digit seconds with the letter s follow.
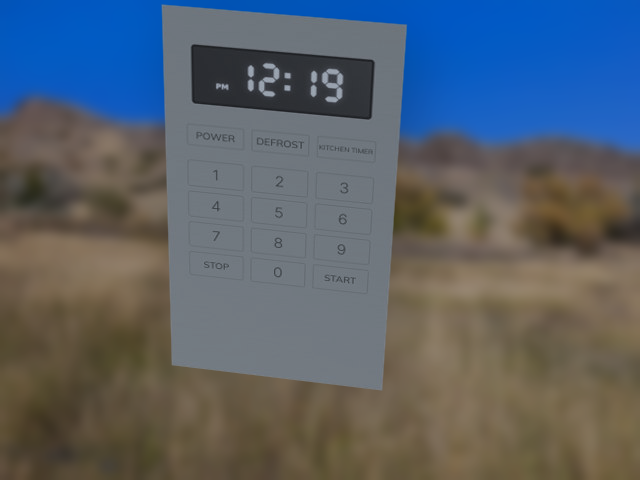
12h19
